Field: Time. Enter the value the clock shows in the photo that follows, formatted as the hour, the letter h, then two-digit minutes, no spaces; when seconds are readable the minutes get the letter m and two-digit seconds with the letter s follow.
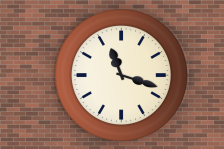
11h18
